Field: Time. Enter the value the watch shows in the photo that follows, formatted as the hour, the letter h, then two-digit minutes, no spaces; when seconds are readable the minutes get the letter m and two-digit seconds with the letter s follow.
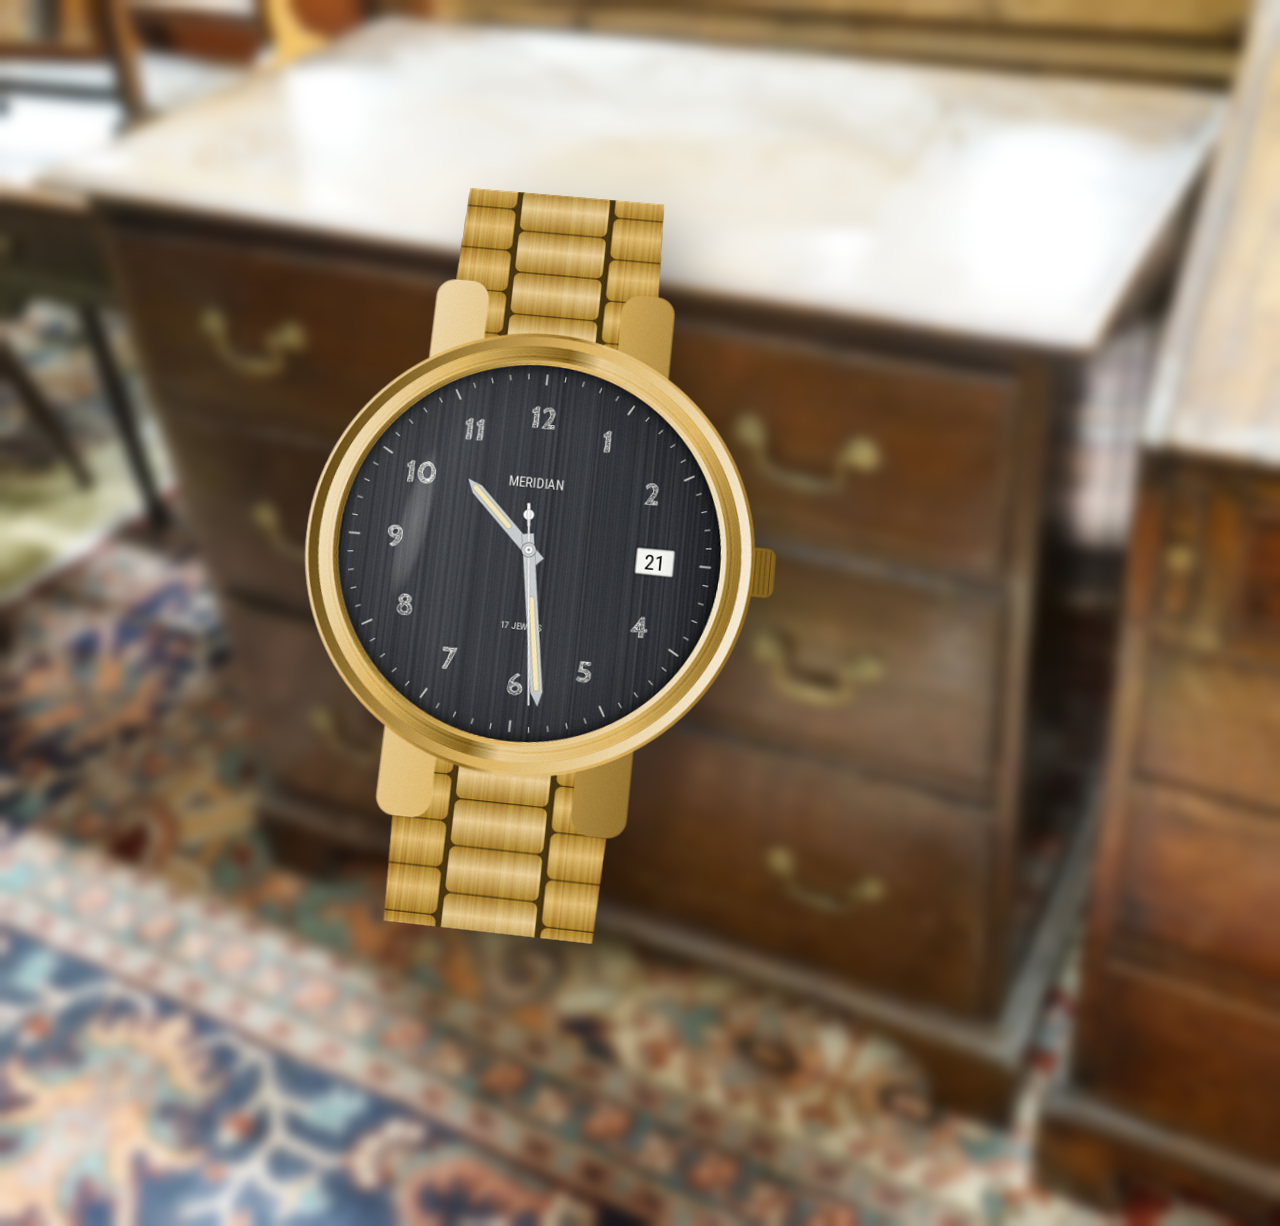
10h28m29s
